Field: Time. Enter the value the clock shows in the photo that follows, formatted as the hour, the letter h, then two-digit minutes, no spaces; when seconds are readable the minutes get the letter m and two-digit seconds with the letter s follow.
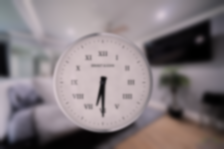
6h30
